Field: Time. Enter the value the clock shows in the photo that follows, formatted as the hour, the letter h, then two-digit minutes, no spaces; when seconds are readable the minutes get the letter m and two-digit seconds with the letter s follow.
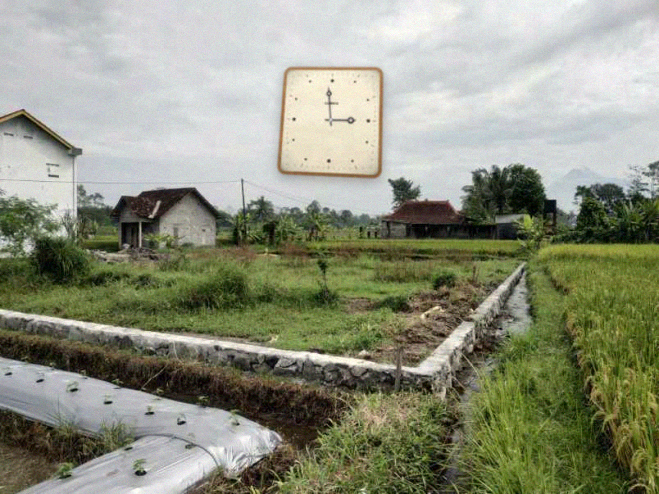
2h59
